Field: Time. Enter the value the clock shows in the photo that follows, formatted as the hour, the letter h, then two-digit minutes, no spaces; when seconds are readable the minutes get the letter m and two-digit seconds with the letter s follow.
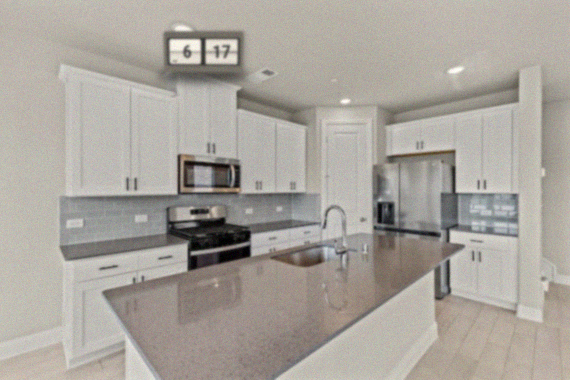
6h17
